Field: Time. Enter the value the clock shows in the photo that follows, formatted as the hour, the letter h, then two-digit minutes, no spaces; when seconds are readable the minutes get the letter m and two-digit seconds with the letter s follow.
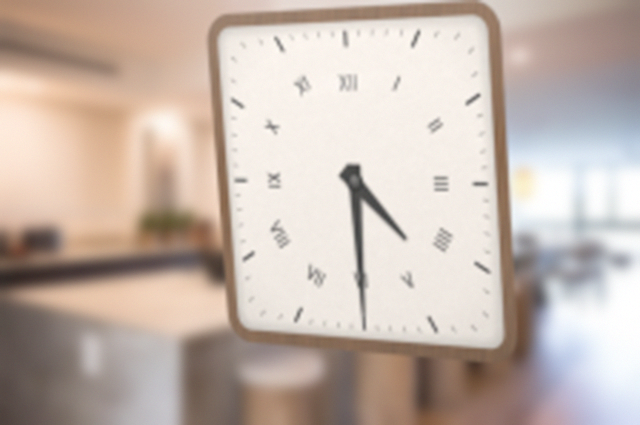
4h30
